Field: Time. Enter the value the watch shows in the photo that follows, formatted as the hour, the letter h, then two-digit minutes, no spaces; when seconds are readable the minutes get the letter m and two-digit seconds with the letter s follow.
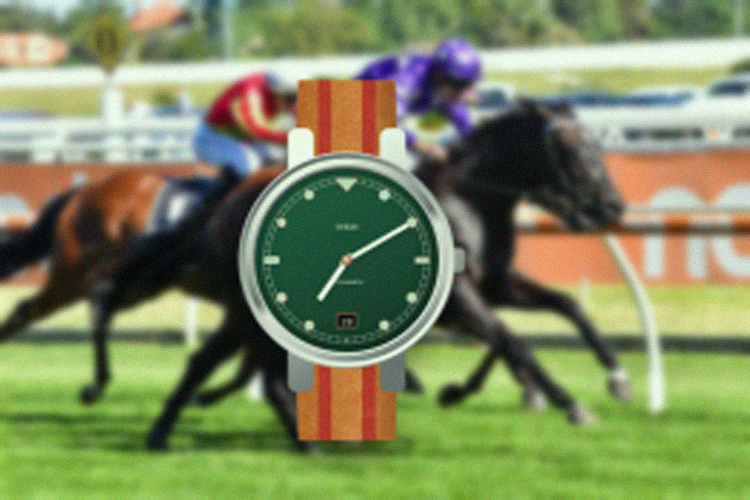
7h10
